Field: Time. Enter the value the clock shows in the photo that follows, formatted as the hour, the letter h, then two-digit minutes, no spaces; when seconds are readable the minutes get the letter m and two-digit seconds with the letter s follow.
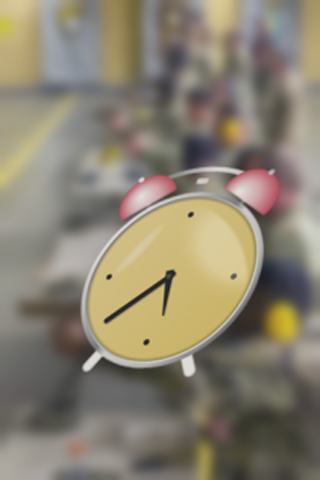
5h38
